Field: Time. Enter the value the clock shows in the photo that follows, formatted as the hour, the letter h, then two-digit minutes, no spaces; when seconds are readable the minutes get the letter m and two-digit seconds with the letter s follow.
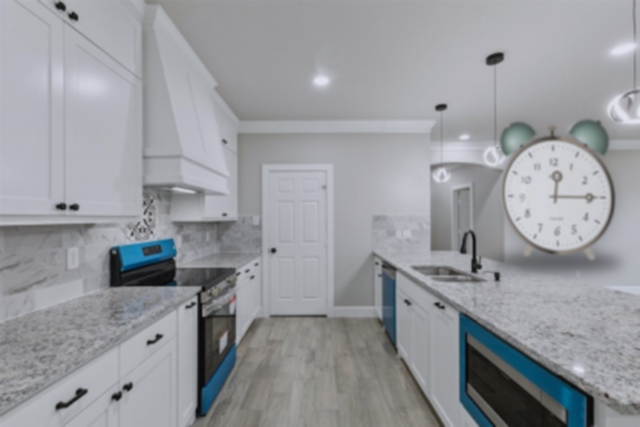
12h15
